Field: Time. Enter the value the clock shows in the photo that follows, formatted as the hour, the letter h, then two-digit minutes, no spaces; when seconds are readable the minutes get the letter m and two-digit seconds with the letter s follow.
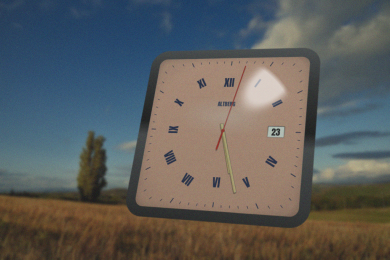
5h27m02s
